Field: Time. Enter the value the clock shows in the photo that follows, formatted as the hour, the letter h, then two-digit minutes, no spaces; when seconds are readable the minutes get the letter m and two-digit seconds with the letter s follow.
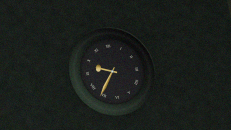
9h36
